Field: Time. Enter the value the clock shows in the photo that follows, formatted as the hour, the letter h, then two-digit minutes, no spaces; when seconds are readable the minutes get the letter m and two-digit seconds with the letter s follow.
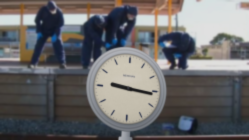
9h16
